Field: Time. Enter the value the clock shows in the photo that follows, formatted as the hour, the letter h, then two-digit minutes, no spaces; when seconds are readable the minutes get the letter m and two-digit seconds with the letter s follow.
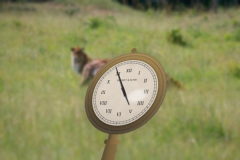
4h55
